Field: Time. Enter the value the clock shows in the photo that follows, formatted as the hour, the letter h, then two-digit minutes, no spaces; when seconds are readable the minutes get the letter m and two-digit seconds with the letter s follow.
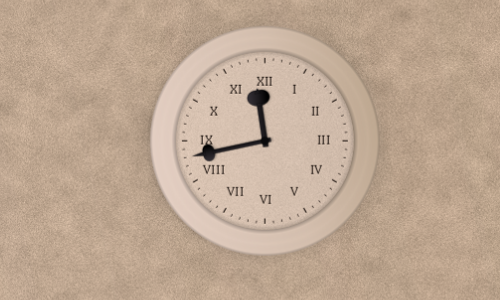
11h43
